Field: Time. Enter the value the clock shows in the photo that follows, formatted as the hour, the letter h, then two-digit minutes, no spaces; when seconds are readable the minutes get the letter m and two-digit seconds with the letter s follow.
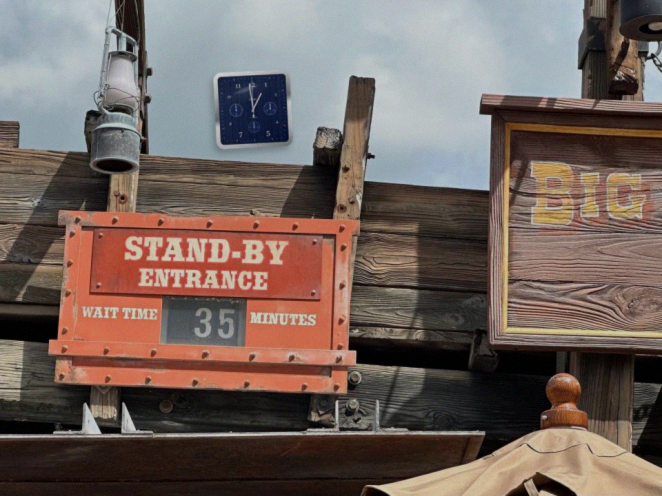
12h59
